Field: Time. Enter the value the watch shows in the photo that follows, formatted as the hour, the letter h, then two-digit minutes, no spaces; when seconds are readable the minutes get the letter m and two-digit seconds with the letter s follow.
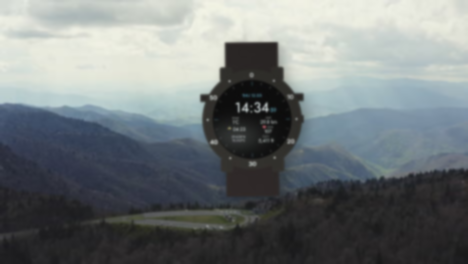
14h34
